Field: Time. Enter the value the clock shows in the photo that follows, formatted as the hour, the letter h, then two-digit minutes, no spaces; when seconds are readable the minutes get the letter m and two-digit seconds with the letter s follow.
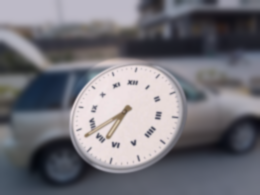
6h38
